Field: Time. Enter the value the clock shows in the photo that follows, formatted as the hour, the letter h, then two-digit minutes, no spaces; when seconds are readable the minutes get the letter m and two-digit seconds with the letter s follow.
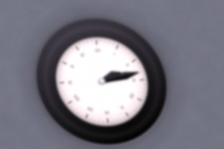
2h13
